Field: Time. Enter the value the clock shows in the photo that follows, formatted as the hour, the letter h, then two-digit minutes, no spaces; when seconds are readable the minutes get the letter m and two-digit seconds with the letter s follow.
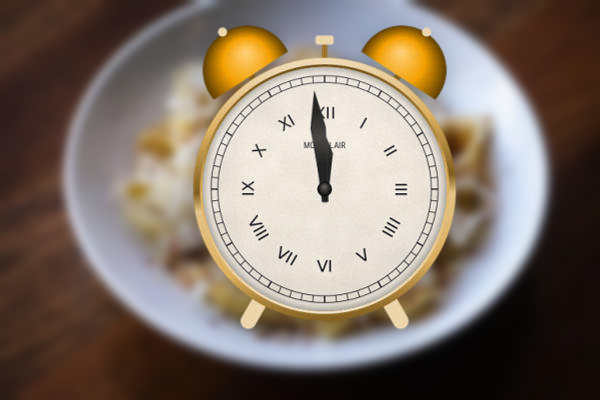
11h59
